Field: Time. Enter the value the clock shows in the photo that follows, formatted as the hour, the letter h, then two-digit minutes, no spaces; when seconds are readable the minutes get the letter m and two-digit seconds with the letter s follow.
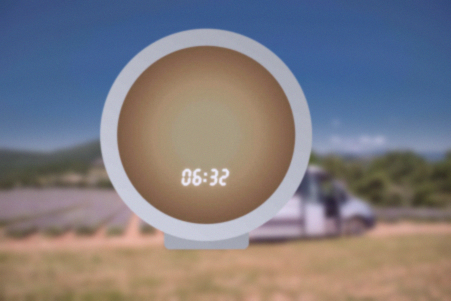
6h32
